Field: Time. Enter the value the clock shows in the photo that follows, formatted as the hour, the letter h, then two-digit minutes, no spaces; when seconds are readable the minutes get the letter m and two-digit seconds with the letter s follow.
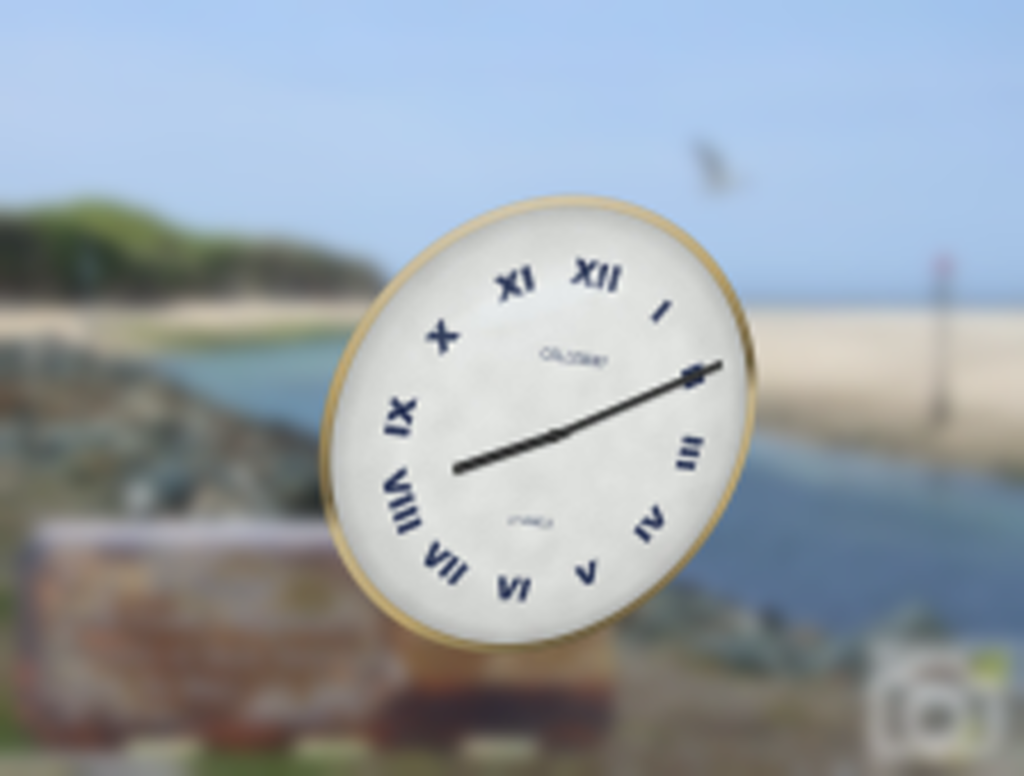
8h10
